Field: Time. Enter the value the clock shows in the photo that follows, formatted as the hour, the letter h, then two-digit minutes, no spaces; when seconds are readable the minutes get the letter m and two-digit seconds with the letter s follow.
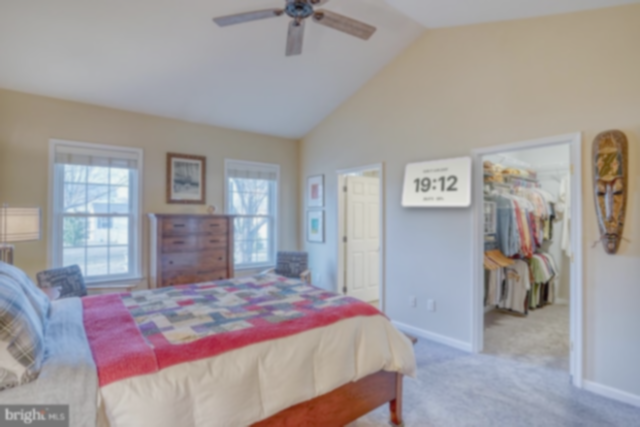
19h12
